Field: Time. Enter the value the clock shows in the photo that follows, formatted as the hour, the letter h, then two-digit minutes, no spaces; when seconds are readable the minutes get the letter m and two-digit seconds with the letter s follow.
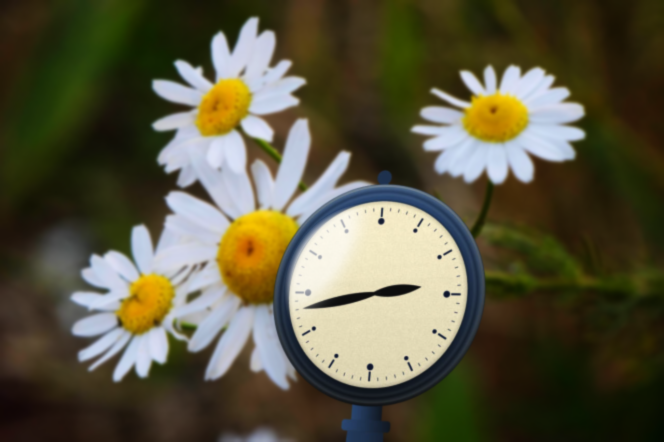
2h43
